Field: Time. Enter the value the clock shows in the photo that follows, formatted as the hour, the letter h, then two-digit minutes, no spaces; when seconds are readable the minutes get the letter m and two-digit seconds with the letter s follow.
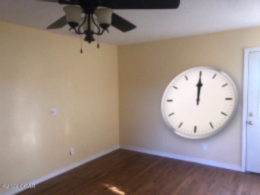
12h00
